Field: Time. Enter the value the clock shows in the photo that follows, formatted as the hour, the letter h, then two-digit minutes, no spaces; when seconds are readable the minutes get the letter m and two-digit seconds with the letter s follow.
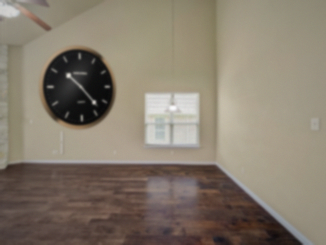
10h23
